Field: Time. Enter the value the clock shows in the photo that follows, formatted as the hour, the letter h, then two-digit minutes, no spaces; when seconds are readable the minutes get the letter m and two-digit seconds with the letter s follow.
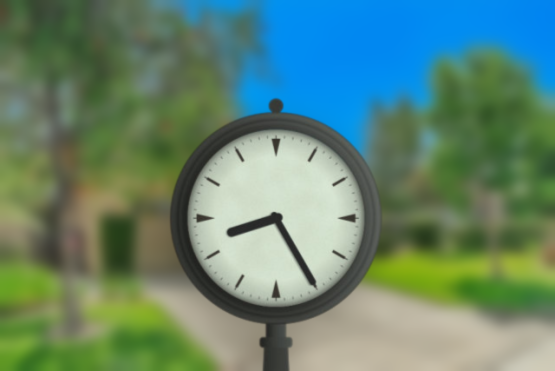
8h25
